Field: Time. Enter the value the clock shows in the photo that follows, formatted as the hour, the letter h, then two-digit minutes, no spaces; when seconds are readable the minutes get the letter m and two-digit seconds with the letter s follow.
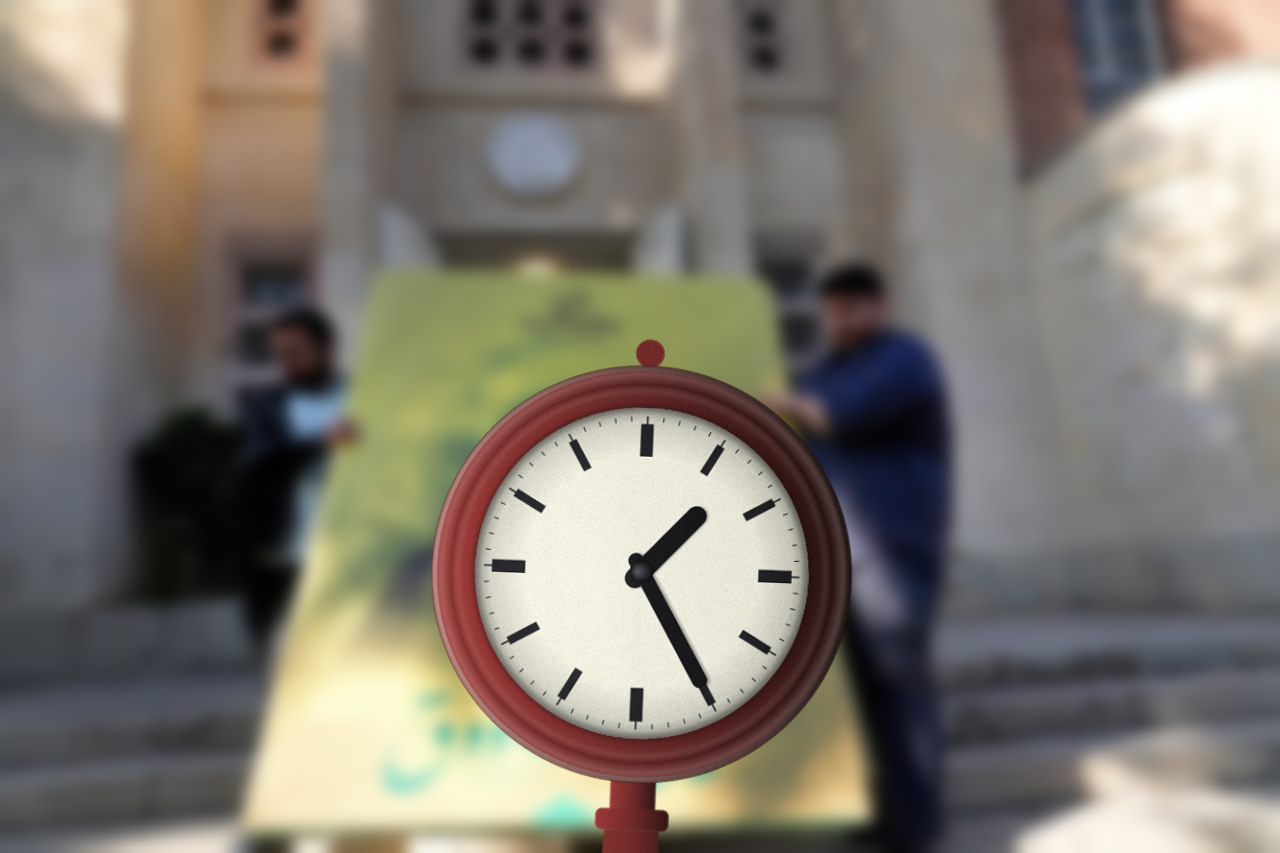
1h25
